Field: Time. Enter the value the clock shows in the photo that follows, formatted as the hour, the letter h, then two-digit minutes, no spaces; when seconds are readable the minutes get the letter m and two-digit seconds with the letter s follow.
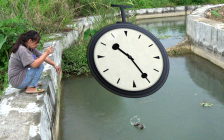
10h25
